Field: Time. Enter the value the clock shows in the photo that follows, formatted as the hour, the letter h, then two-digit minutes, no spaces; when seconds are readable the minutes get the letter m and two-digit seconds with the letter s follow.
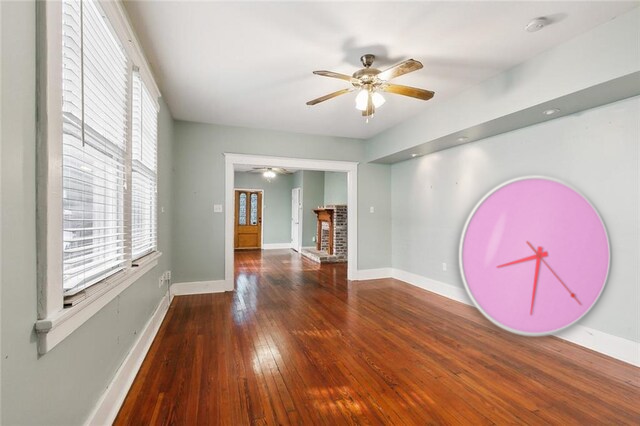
8h31m23s
